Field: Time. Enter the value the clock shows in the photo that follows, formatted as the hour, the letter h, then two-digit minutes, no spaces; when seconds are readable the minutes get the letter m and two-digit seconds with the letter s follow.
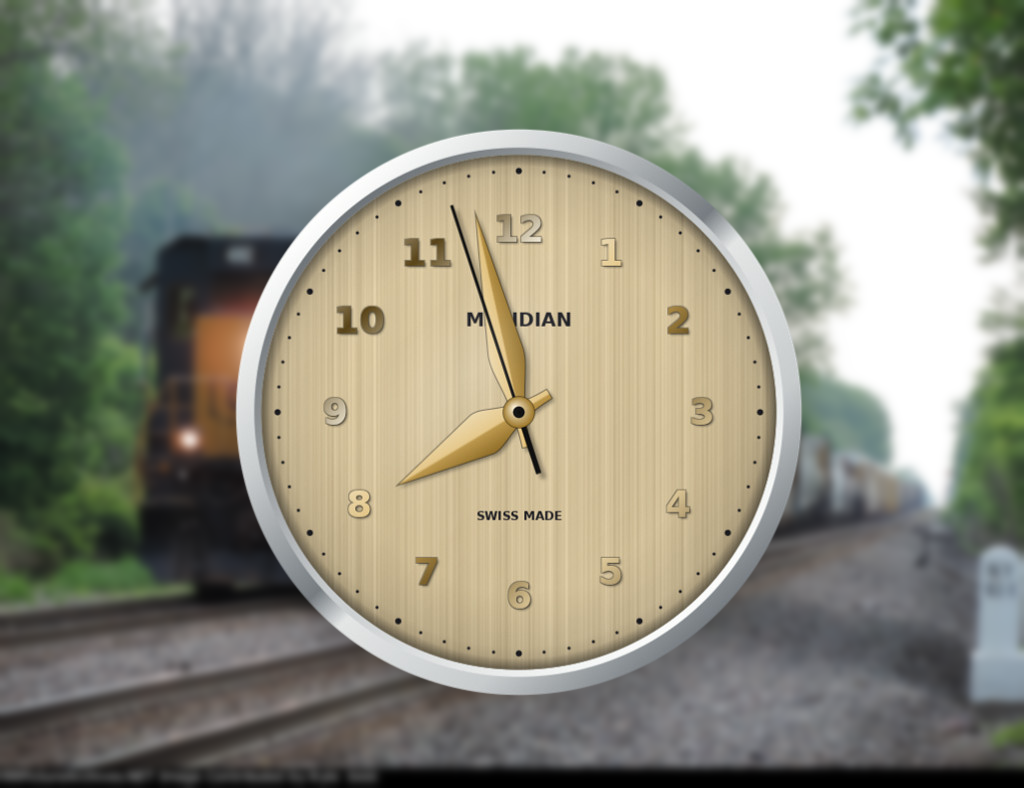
7h57m57s
